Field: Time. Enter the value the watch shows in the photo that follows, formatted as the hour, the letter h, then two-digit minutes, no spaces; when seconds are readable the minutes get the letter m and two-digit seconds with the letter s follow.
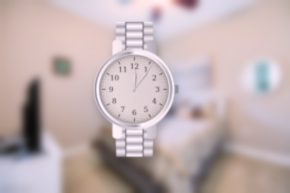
12h06
